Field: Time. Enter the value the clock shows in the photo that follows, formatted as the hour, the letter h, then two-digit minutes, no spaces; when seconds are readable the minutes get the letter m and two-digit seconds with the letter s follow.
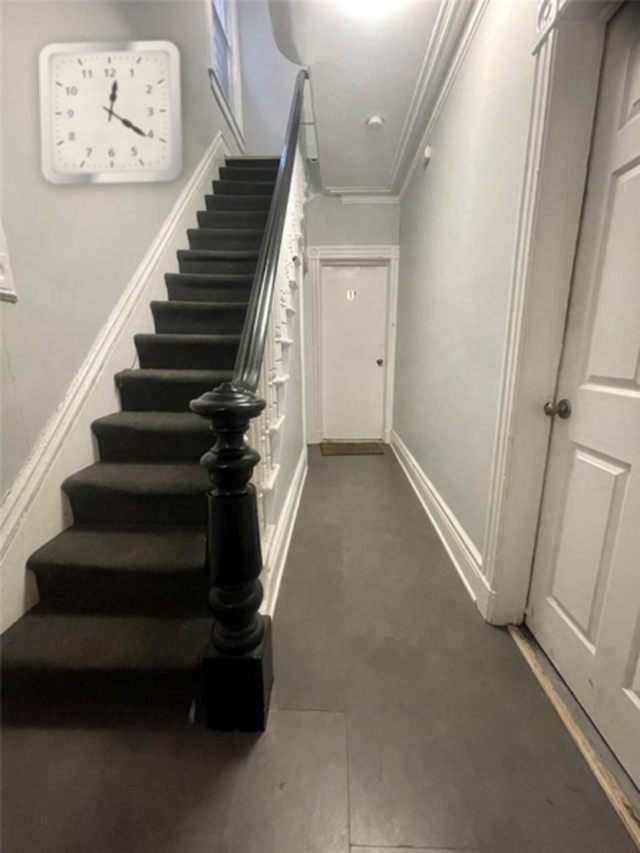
12h21
